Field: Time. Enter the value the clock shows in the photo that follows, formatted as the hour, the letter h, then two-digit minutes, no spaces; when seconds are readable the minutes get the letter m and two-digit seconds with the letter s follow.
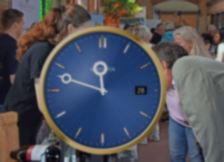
11h48
